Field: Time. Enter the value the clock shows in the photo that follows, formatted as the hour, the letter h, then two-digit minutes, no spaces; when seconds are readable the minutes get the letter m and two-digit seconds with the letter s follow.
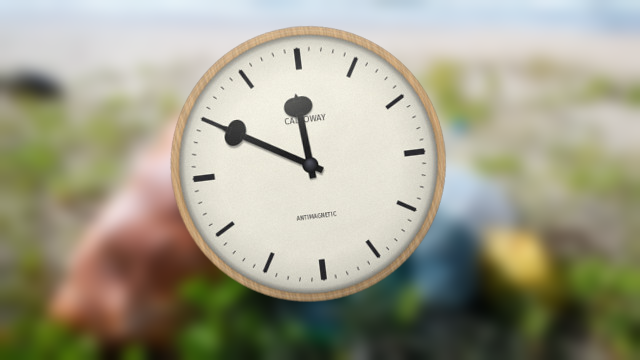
11h50
